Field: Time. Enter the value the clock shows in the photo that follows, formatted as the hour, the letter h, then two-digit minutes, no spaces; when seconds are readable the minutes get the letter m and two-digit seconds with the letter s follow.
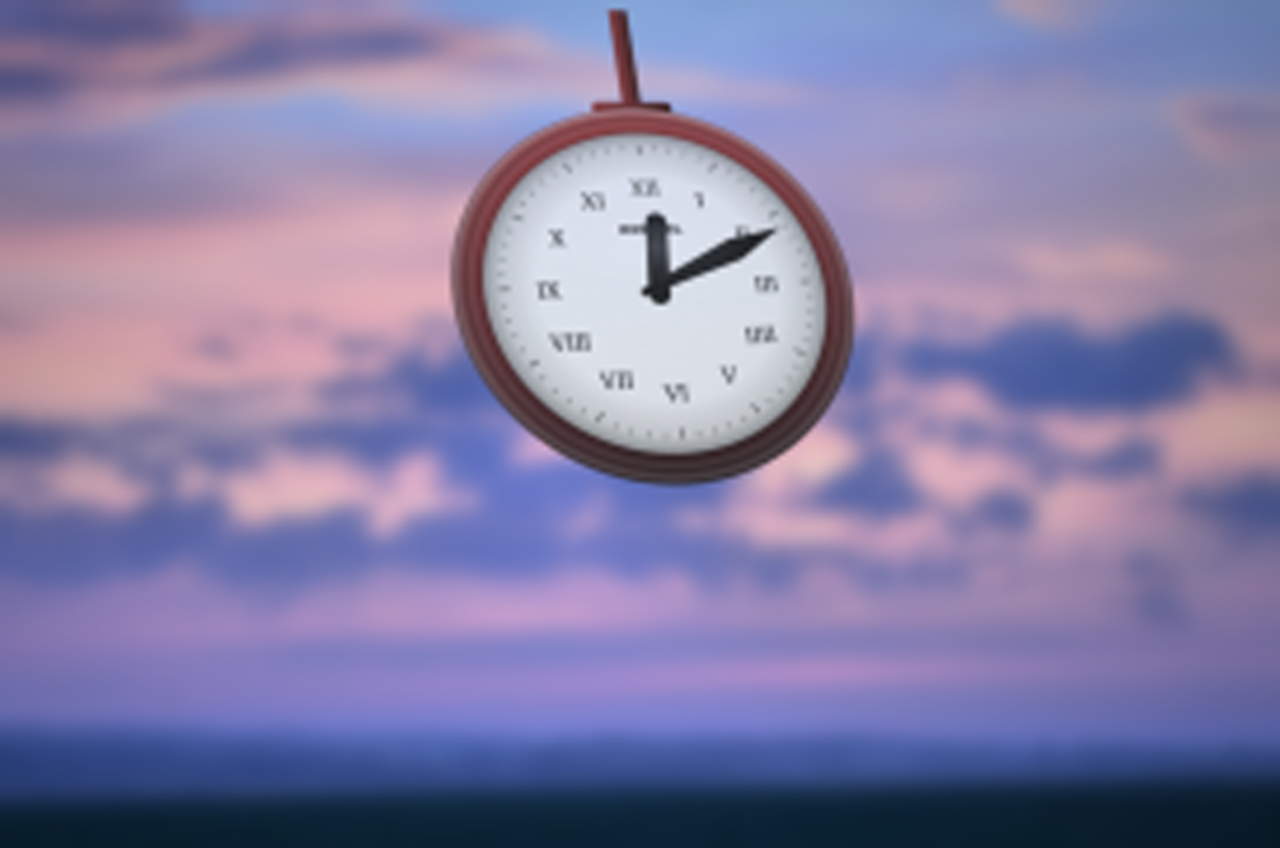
12h11
